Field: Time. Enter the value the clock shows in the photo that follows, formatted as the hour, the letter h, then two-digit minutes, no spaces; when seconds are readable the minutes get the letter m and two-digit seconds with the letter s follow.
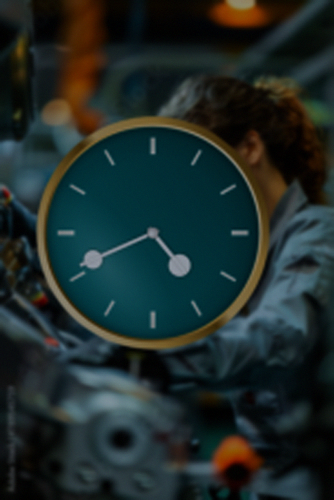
4h41
